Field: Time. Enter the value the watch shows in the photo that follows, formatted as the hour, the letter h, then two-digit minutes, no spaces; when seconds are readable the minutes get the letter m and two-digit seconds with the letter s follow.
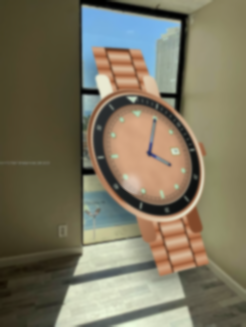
4h05
